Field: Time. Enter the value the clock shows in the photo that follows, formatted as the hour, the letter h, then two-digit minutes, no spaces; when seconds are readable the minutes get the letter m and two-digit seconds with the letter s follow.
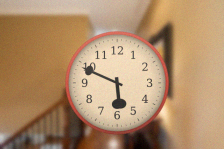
5h49
